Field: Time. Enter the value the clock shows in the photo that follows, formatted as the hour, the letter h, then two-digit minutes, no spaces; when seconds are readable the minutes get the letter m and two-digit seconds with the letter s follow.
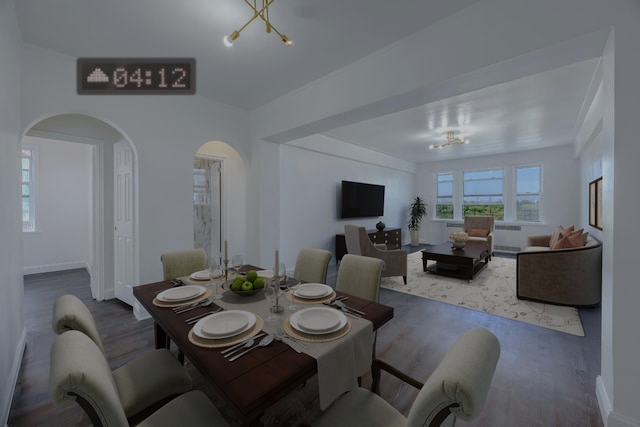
4h12
